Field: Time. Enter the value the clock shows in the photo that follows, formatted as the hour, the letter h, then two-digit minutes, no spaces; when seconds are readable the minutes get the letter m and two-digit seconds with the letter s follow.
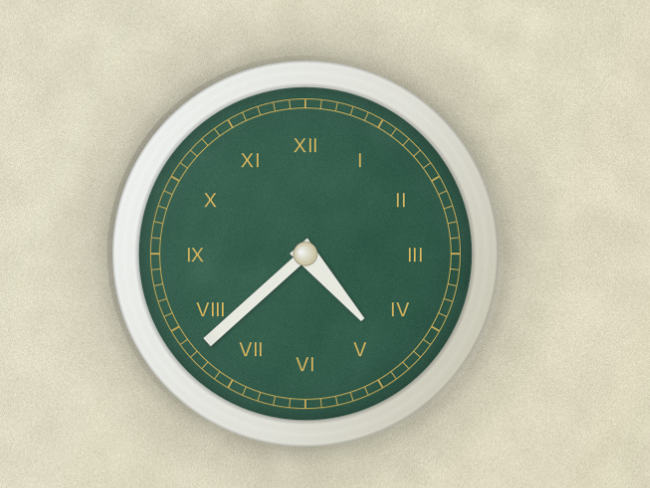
4h38
